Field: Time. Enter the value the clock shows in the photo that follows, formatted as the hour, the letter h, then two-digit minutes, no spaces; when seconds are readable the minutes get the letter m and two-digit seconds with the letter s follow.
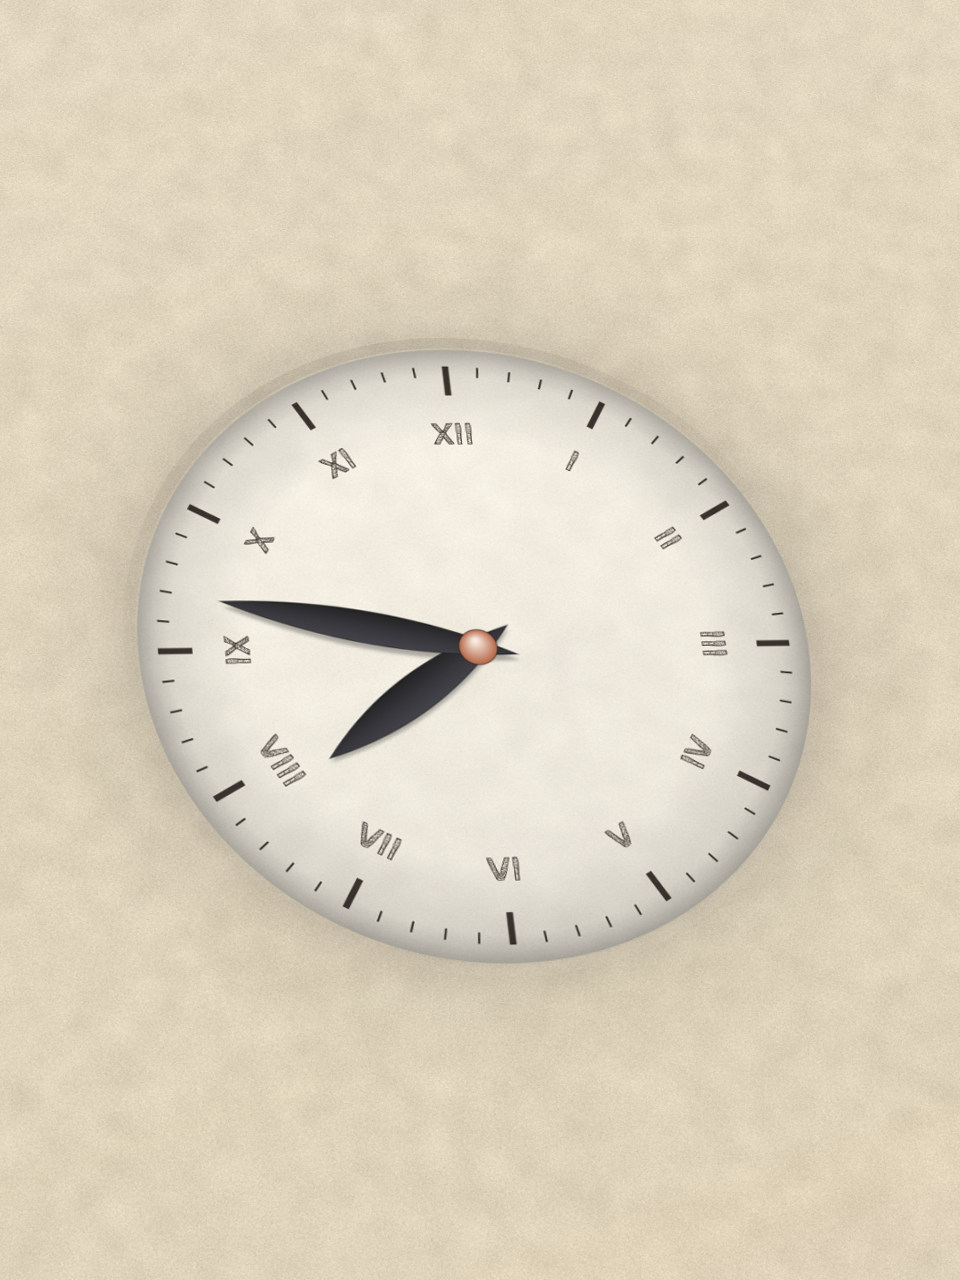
7h47
